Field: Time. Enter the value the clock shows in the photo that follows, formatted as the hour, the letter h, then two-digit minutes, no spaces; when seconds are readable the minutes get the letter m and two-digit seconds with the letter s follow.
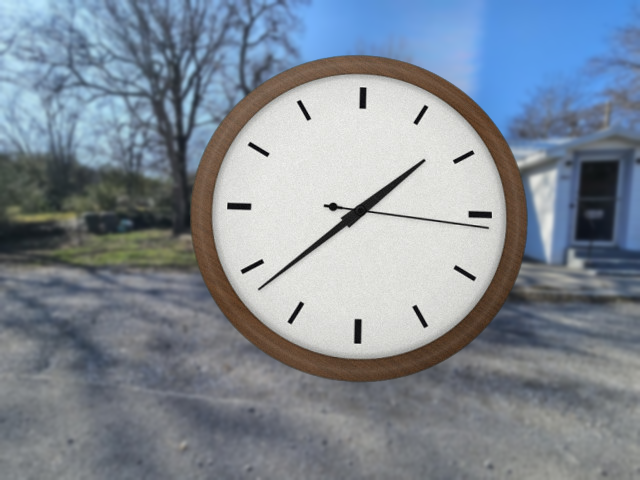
1h38m16s
